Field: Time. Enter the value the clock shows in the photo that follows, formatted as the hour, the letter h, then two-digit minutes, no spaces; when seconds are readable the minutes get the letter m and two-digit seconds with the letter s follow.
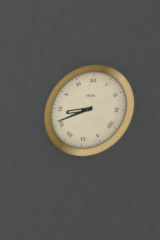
8h41
